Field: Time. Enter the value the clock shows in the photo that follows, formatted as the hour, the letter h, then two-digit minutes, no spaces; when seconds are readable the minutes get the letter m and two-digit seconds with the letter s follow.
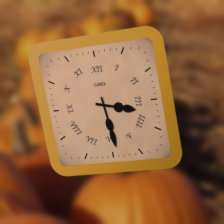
3h29
